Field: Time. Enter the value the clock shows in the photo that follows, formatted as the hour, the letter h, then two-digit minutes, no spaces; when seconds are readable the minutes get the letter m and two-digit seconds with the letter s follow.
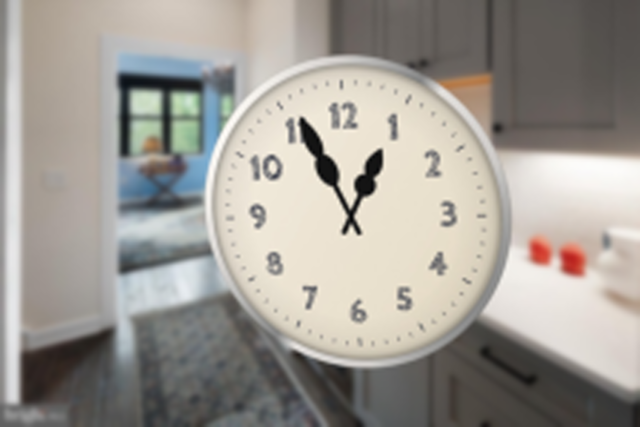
12h56
